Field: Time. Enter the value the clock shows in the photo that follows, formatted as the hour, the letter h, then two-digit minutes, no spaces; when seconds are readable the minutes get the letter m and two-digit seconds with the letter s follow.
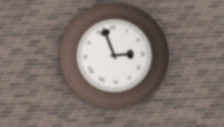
2h57
